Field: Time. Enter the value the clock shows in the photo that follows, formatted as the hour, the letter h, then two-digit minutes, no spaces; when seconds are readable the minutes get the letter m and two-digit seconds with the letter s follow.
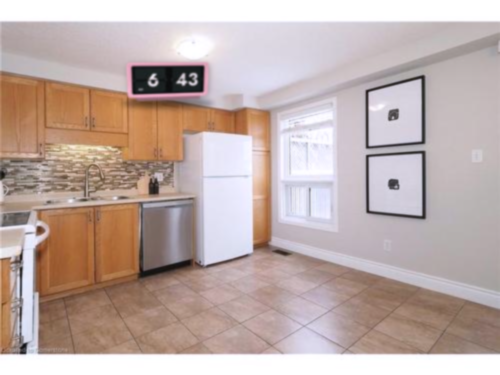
6h43
